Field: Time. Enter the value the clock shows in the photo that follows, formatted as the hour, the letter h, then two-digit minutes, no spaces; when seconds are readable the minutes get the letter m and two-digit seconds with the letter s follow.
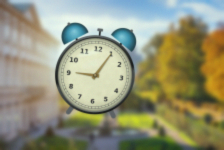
9h05
